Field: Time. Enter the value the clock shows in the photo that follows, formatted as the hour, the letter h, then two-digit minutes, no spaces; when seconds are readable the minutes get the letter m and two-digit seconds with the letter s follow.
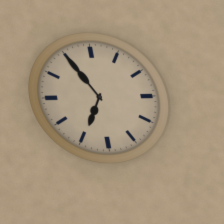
6h55
